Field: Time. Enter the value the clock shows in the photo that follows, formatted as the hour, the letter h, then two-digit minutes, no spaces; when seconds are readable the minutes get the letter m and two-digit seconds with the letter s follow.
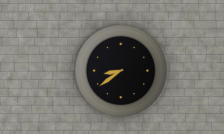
8h39
